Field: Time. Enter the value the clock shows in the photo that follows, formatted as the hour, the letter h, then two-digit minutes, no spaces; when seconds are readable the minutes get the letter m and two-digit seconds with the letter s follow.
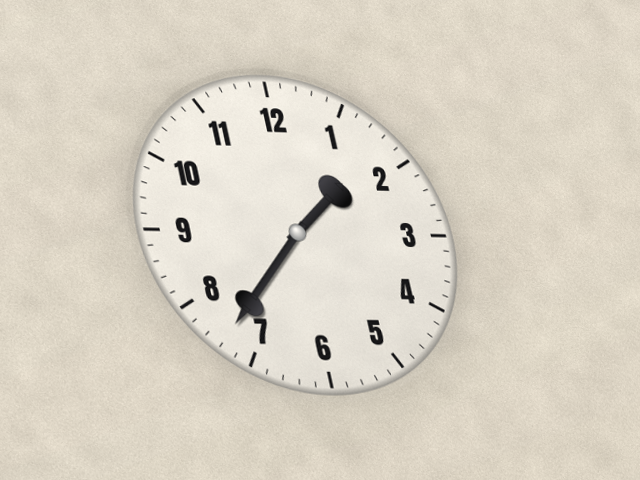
1h37
